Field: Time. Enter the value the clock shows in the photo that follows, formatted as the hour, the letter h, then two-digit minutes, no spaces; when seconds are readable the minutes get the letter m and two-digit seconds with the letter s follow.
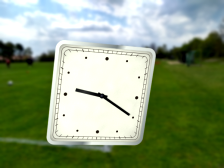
9h20
